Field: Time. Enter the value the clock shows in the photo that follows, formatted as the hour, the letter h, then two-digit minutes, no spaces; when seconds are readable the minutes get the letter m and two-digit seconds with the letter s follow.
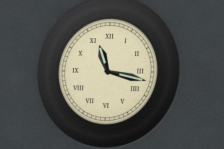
11h17
